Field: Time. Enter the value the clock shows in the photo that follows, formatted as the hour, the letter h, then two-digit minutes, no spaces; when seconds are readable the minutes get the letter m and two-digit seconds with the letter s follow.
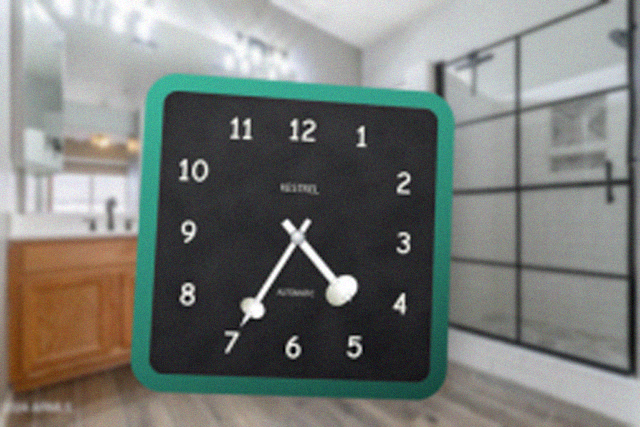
4h35
